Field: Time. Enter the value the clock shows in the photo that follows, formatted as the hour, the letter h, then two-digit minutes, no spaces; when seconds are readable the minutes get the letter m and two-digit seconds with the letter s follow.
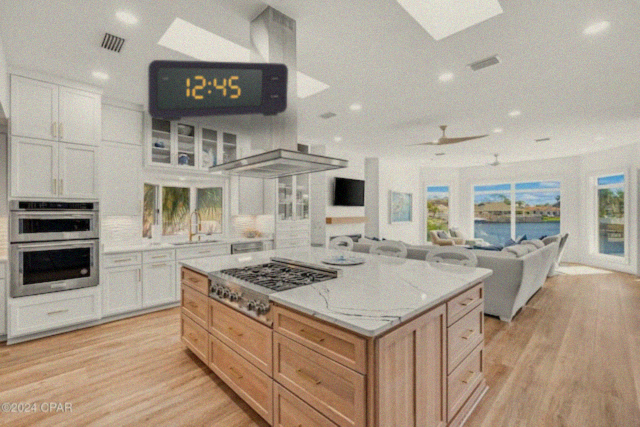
12h45
